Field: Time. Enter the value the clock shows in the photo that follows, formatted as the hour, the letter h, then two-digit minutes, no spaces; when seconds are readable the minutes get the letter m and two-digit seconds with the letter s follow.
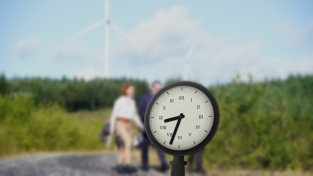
8h33
